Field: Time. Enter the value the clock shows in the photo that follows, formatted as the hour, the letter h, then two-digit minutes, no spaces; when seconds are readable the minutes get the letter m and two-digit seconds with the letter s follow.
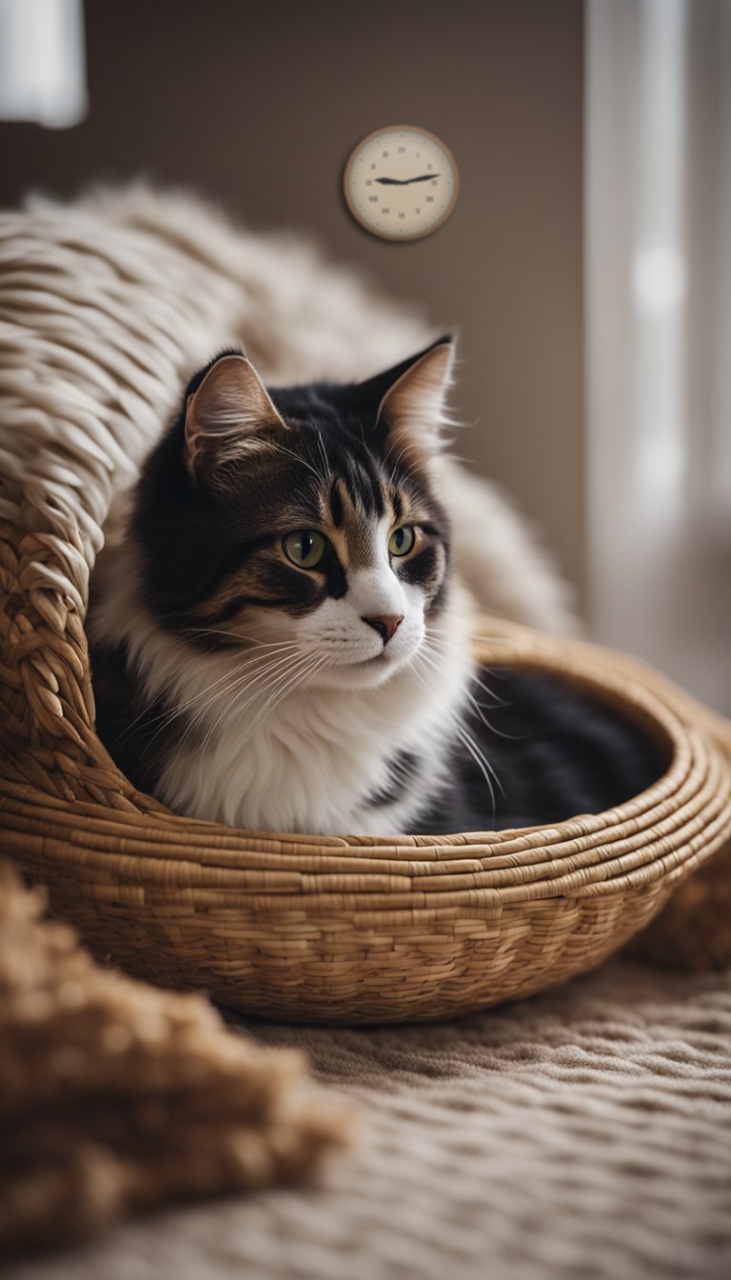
9h13
